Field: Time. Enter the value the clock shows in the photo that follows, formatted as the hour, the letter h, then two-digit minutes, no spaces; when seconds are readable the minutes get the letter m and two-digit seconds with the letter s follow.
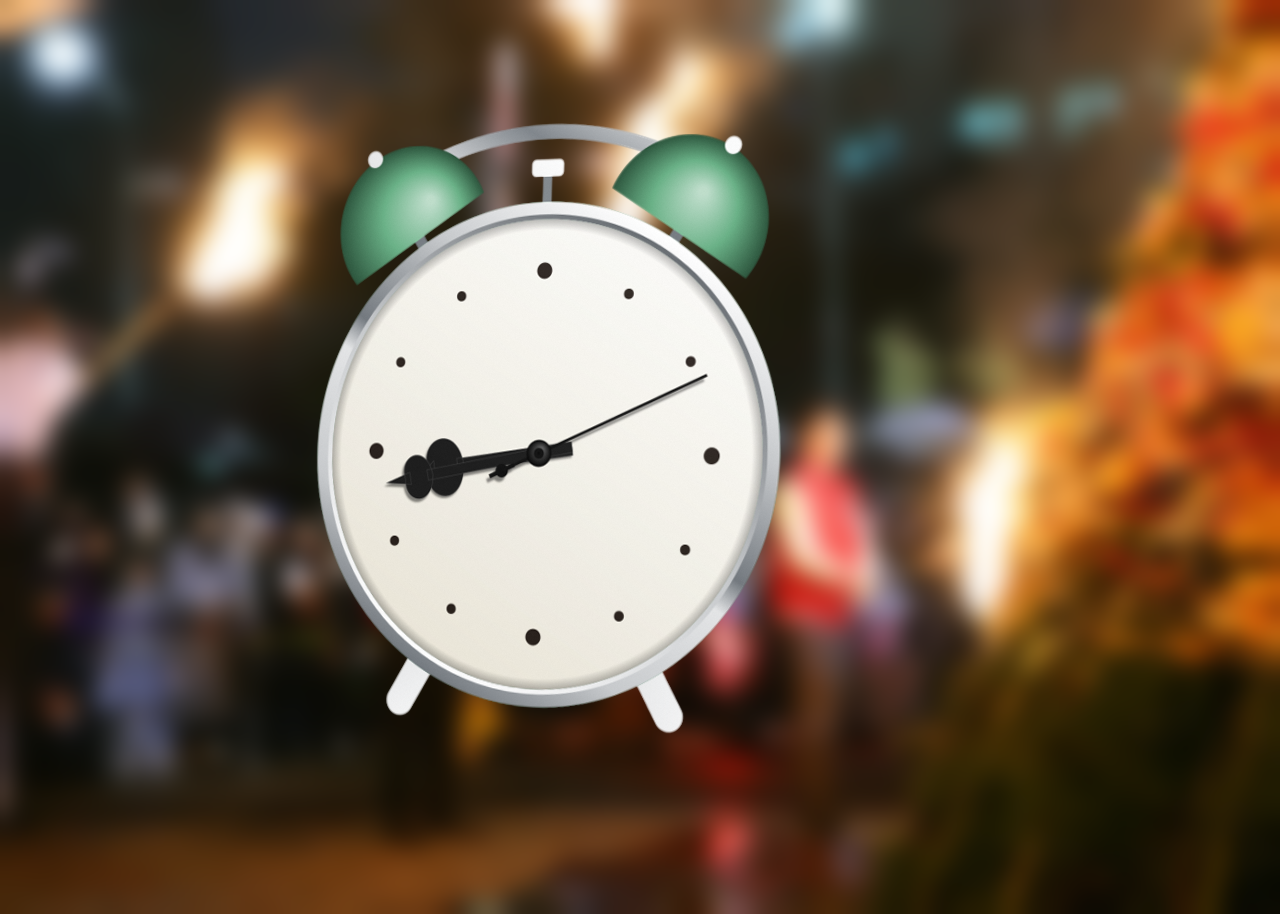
8h43m11s
